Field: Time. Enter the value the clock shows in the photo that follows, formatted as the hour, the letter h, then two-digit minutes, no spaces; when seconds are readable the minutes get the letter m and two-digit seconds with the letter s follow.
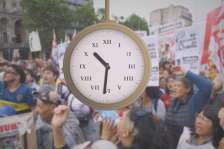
10h31
